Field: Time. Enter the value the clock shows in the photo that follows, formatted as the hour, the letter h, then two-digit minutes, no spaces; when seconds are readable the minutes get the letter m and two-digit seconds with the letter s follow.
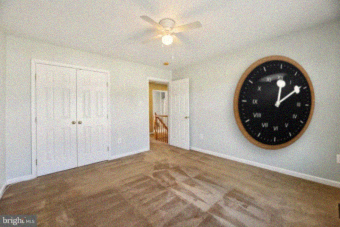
12h09
